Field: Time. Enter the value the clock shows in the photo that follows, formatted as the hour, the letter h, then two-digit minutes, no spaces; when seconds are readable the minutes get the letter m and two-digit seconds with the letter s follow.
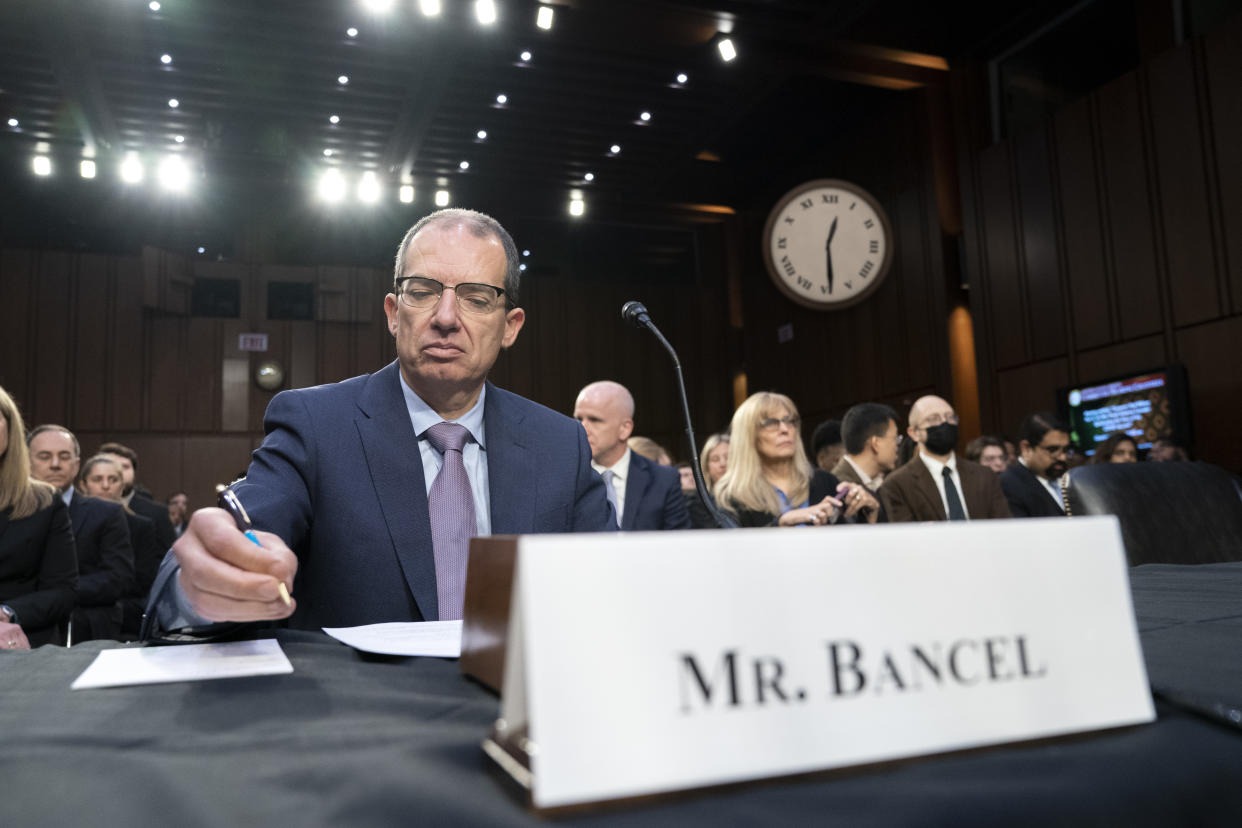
12h29
